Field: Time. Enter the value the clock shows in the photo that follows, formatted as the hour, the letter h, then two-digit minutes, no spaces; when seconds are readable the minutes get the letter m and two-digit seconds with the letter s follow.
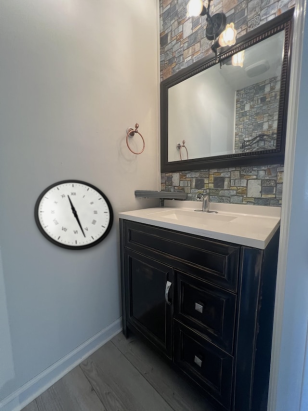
11h27
